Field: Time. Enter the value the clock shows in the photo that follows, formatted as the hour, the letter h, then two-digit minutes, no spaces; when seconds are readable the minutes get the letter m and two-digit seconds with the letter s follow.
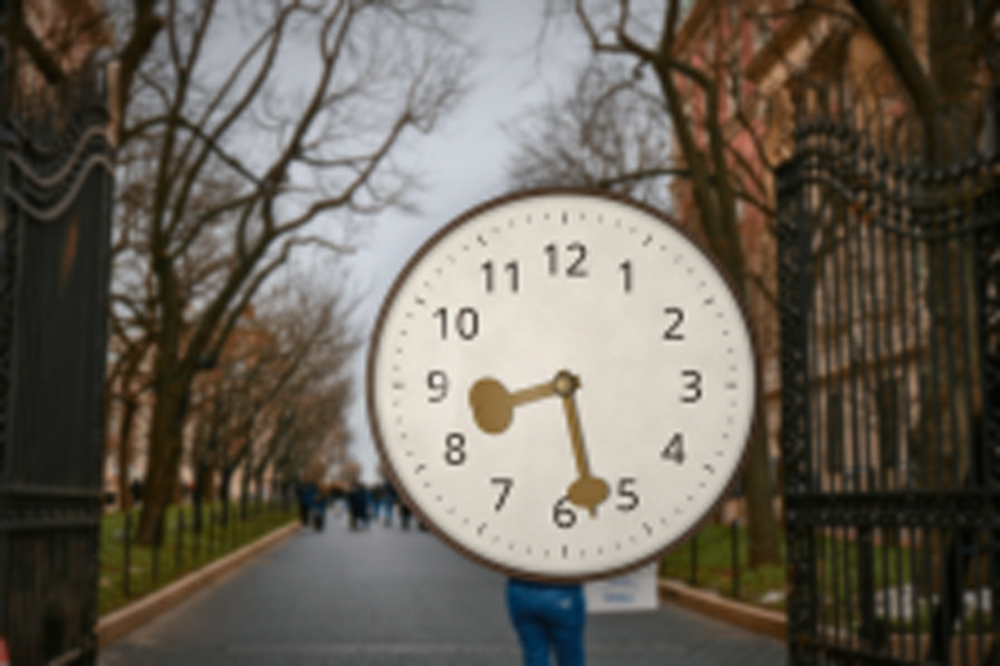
8h28
